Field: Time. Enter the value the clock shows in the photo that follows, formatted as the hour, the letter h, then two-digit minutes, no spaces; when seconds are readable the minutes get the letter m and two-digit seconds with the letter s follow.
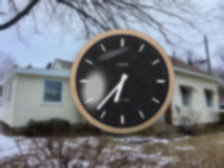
6h37
